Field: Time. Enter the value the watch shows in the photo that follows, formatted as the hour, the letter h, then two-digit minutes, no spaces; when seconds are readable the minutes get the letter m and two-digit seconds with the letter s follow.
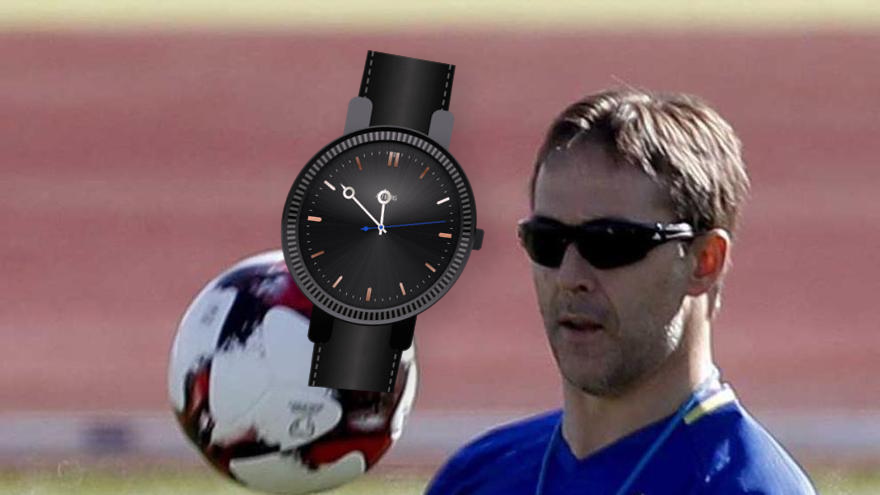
11h51m13s
